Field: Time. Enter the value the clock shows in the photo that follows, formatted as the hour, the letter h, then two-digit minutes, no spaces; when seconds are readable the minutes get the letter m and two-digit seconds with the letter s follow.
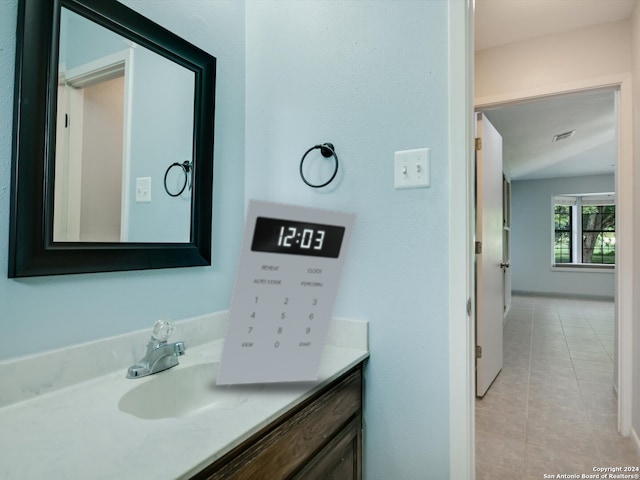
12h03
